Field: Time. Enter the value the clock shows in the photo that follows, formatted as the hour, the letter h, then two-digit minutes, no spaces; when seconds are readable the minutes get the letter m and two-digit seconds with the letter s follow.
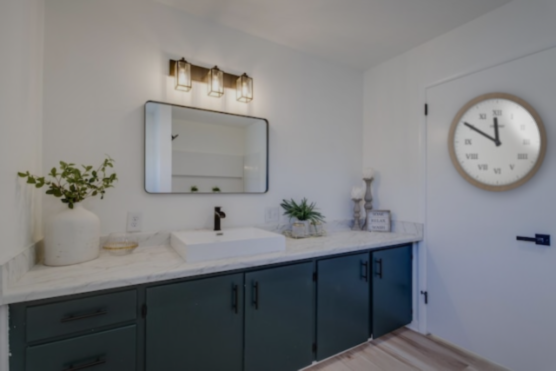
11h50
